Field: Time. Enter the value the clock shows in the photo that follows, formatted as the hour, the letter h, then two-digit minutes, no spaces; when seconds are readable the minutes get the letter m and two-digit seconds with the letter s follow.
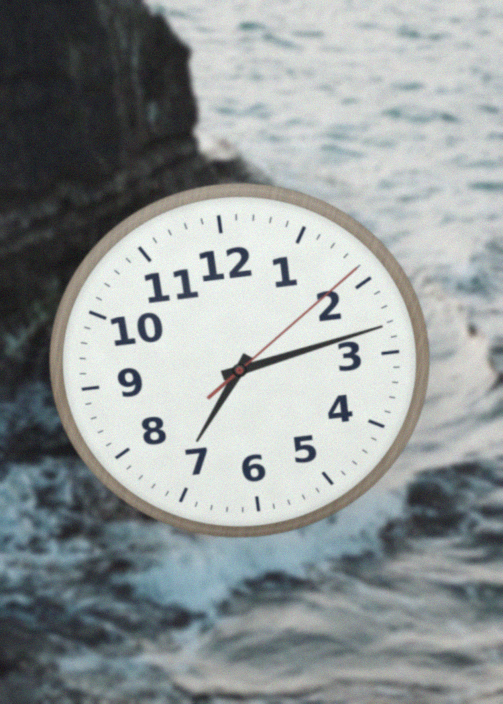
7h13m09s
